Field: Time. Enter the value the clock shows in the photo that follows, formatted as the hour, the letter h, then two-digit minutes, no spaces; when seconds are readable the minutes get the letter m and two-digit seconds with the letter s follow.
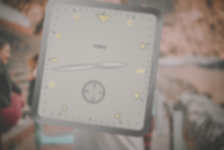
2h43
